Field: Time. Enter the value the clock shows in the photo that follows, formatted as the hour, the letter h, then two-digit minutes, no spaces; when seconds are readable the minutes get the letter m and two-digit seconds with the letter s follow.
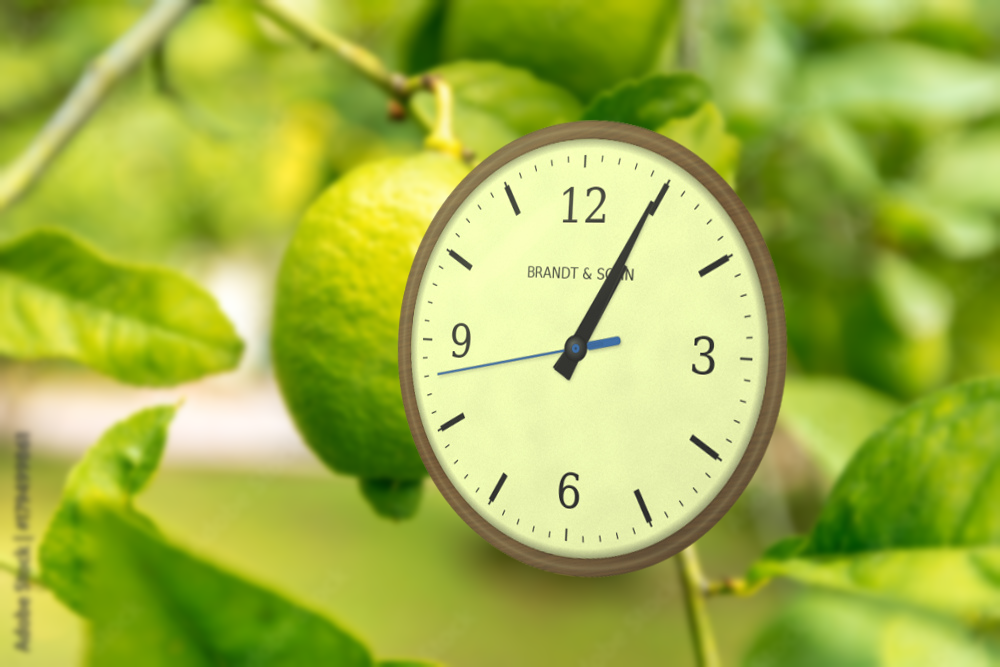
1h04m43s
